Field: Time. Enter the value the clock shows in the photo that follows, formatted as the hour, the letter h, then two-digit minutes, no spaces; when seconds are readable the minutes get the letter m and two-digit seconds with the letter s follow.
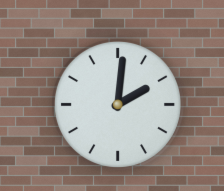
2h01
